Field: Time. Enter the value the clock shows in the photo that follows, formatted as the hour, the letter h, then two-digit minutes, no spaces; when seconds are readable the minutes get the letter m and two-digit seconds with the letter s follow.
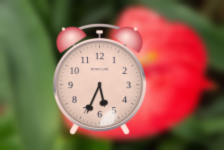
5h34
